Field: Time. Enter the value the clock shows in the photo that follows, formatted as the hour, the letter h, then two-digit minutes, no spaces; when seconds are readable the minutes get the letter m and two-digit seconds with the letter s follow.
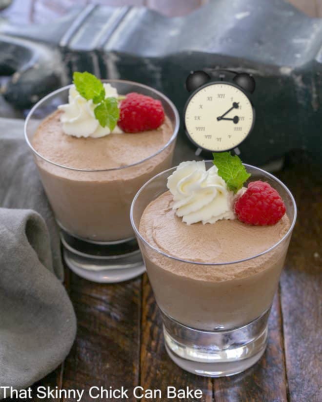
3h08
